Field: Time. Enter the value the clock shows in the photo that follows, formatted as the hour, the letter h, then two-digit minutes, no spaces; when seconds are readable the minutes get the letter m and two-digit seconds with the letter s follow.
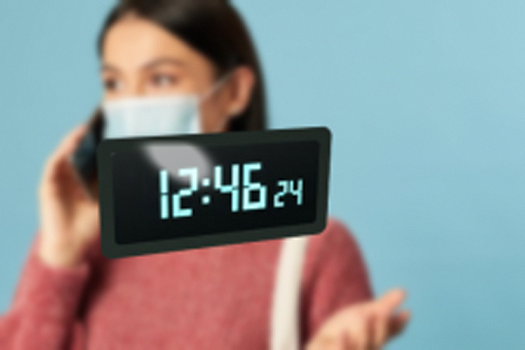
12h46m24s
